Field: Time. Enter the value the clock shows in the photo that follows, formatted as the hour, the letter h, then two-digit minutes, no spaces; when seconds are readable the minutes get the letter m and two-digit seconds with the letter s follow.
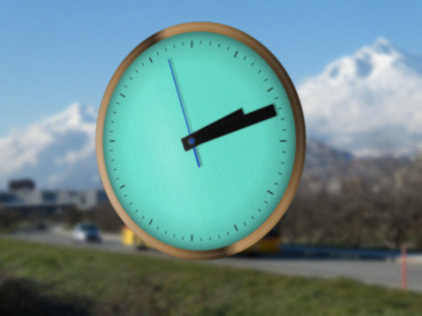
2h11m57s
